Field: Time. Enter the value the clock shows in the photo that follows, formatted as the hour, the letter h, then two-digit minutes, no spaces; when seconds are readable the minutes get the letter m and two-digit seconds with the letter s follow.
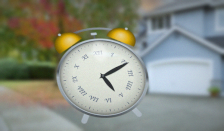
5h11
